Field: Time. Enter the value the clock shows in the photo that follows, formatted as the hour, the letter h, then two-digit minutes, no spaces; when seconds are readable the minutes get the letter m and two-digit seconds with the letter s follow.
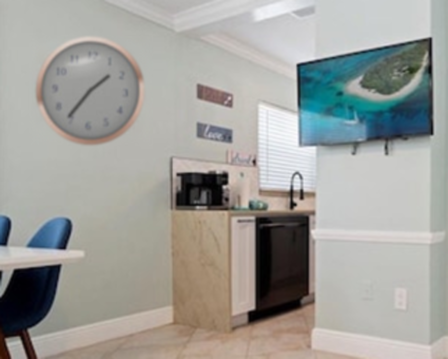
1h36
